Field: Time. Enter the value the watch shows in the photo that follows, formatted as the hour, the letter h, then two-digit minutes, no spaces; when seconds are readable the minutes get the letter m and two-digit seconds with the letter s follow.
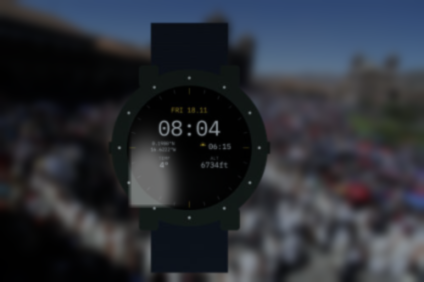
8h04
